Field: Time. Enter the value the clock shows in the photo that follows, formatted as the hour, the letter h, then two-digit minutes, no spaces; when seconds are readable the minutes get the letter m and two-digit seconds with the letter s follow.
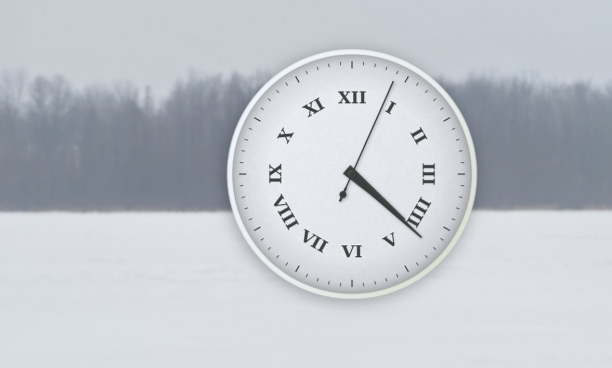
4h22m04s
